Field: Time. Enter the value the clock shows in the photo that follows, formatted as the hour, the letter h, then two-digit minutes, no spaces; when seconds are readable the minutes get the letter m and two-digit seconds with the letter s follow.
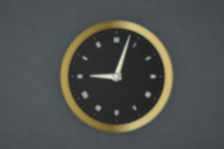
9h03
